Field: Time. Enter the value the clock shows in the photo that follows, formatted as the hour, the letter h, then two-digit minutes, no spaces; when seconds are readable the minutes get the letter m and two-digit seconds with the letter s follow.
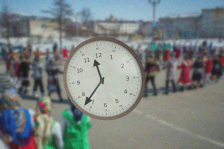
11h37
